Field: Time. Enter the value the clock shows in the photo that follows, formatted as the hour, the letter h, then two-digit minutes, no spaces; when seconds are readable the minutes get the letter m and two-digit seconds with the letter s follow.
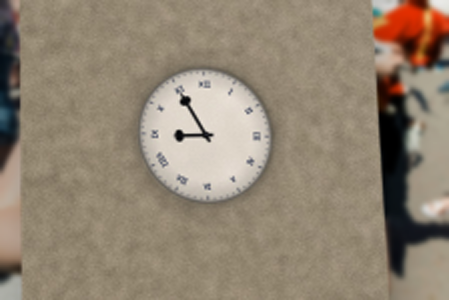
8h55
